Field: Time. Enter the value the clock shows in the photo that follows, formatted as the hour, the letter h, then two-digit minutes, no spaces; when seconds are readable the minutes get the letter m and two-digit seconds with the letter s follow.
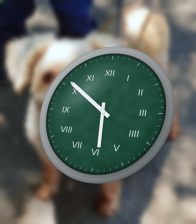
5h51
